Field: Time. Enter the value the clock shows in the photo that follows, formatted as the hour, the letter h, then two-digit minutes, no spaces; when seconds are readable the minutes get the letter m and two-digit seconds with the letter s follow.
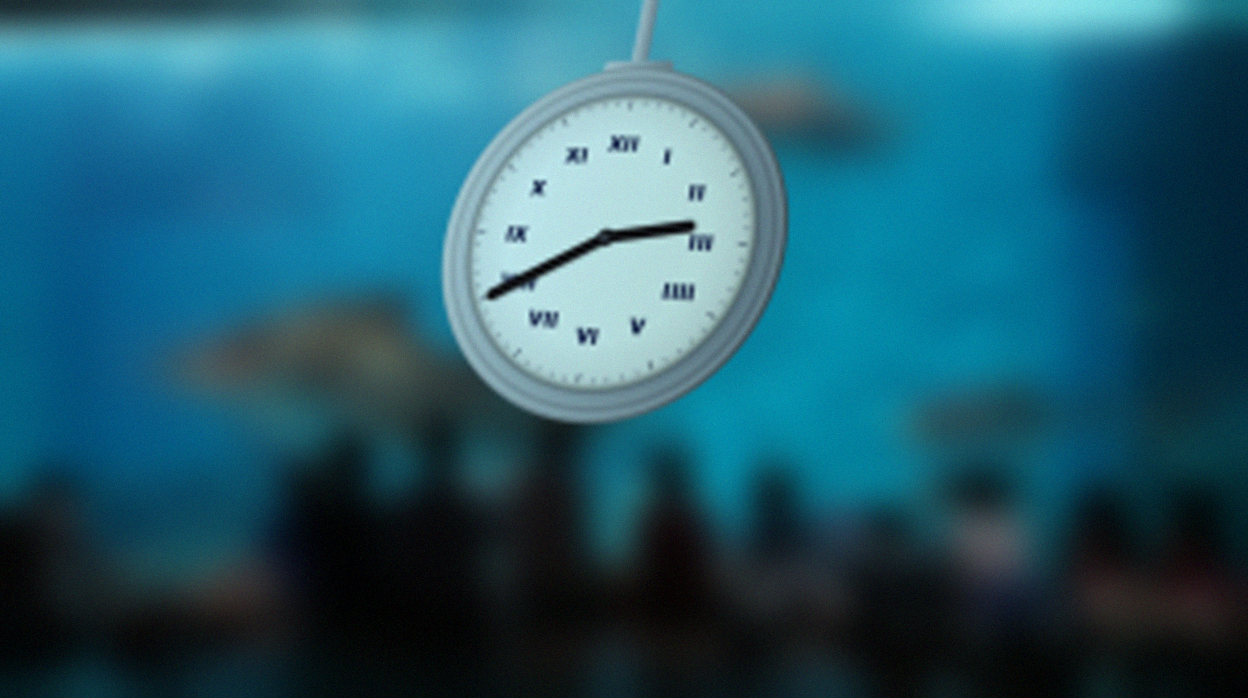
2h40
